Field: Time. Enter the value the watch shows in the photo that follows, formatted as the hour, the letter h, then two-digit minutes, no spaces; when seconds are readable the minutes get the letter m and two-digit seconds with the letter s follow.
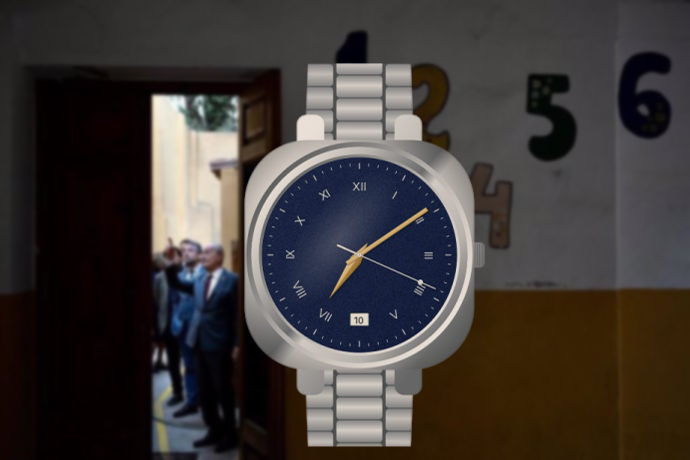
7h09m19s
